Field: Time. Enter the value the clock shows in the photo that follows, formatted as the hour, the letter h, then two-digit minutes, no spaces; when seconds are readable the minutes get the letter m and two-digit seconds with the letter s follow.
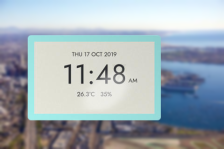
11h48
